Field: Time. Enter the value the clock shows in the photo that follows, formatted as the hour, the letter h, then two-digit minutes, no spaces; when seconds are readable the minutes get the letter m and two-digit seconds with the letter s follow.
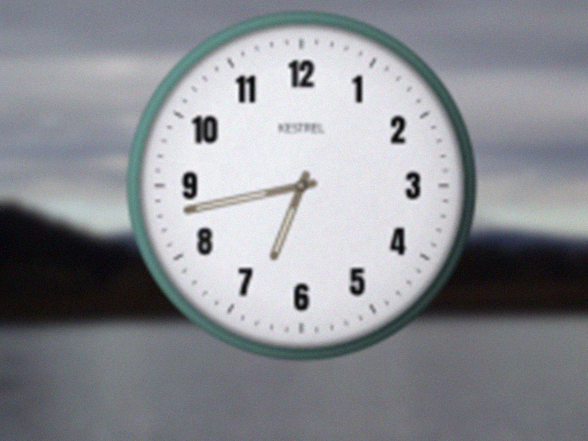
6h43
